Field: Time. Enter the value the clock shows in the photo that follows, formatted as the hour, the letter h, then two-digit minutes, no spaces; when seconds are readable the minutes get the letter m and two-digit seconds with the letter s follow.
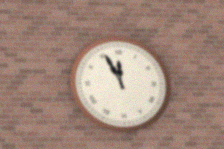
11h56
